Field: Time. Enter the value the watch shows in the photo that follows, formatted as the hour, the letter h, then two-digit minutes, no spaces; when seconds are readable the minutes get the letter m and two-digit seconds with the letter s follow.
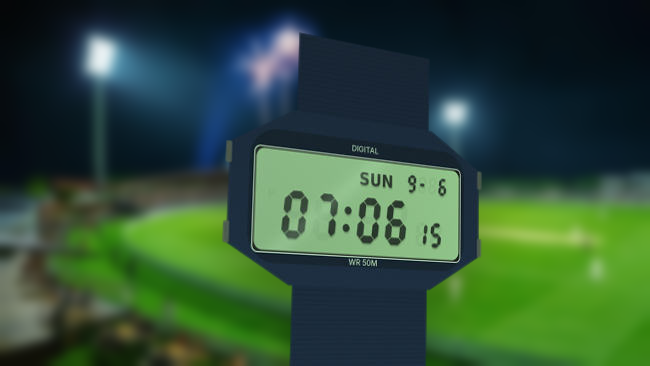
7h06m15s
